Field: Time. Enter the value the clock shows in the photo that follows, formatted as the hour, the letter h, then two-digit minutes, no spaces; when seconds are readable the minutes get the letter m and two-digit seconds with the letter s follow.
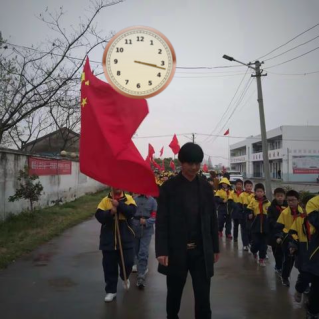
3h17
